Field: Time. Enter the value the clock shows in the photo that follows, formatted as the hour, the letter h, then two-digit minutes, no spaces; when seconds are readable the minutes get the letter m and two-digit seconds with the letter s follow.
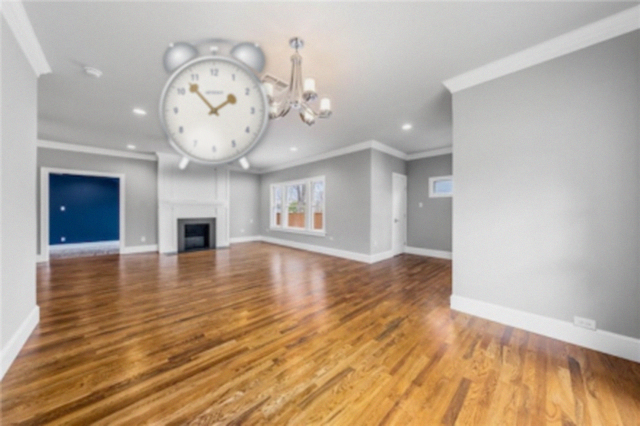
1h53
